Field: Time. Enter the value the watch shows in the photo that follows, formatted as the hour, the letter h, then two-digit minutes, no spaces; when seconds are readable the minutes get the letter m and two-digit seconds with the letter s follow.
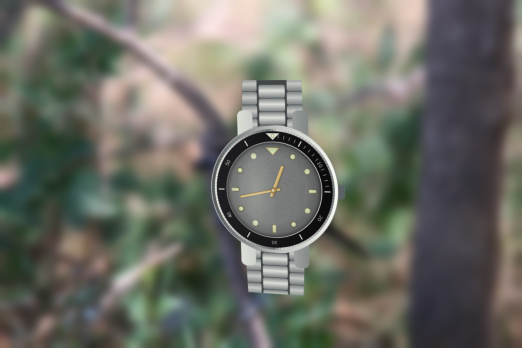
12h43
